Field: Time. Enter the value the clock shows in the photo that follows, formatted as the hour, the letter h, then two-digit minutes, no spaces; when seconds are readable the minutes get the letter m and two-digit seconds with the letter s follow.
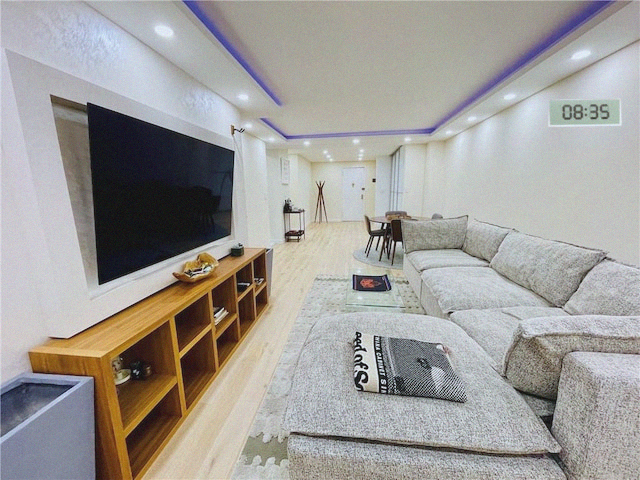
8h35
